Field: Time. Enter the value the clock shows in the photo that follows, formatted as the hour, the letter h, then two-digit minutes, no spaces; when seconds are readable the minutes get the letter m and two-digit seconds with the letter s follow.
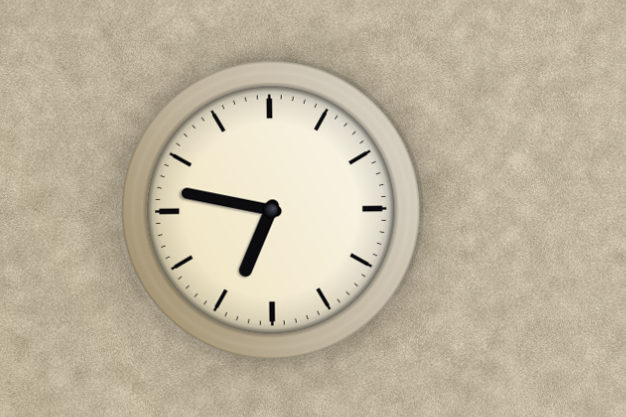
6h47
